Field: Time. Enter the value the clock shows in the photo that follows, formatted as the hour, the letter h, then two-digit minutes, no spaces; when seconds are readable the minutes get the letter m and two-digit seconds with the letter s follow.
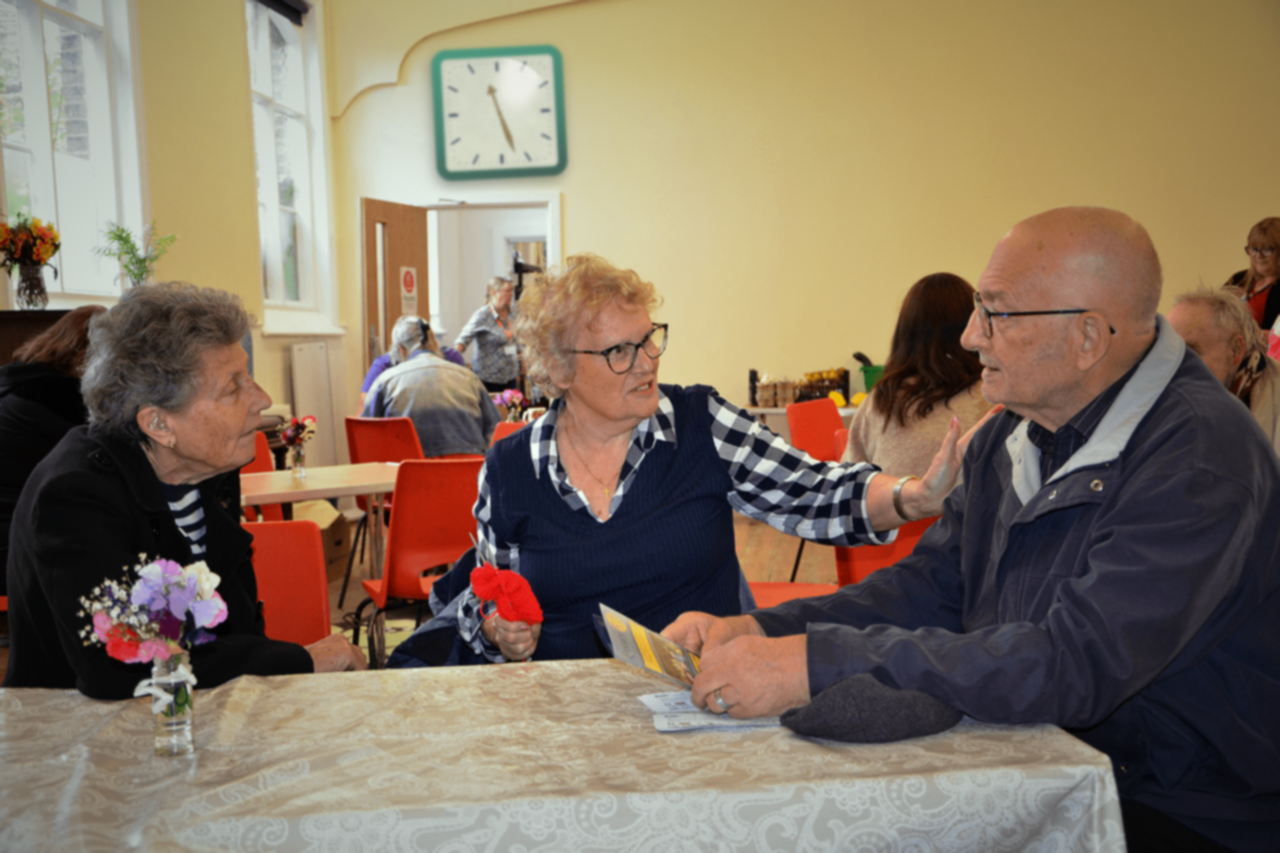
11h27
